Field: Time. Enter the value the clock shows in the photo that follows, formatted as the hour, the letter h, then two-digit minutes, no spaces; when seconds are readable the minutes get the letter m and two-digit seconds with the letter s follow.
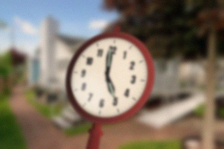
4h59
